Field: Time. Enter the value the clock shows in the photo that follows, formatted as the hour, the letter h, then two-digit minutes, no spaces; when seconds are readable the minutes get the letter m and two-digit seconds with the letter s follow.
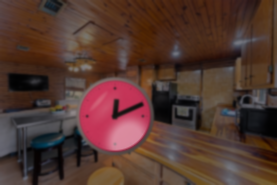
12h11
